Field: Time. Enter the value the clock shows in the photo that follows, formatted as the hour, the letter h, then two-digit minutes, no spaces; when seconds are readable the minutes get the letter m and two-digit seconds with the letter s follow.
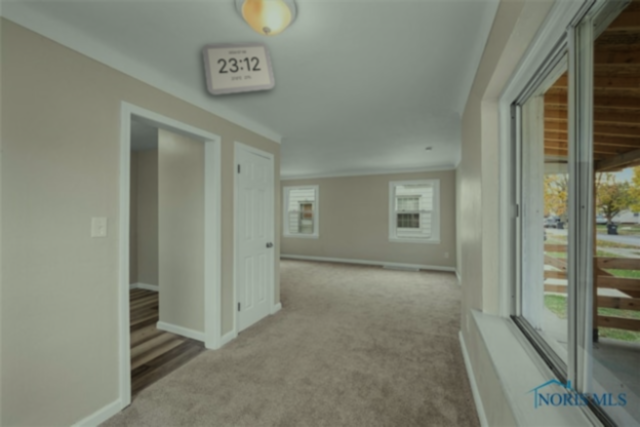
23h12
